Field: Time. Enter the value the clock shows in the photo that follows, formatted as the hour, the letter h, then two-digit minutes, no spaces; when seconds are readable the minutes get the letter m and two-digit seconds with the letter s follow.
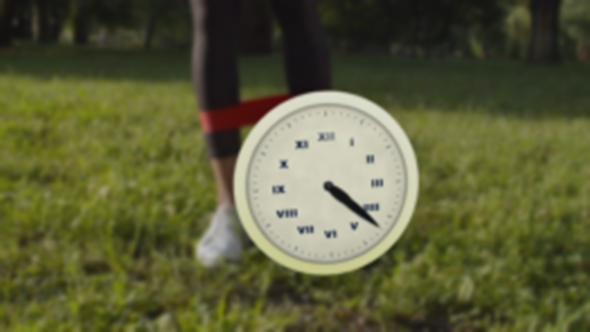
4h22
